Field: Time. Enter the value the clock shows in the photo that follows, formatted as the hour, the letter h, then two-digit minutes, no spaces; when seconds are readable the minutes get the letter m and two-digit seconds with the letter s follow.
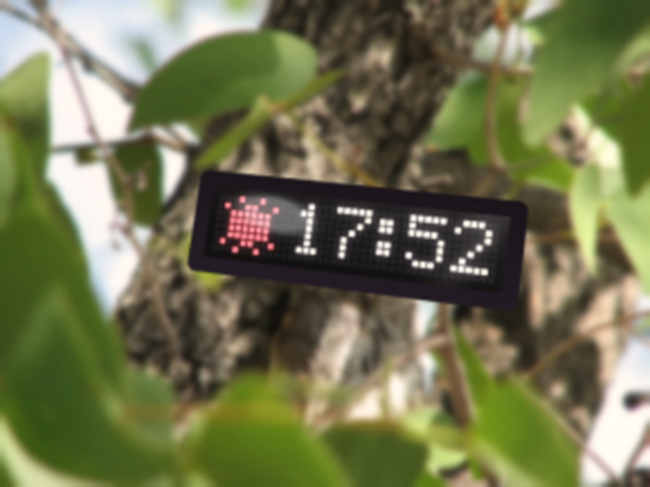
17h52
